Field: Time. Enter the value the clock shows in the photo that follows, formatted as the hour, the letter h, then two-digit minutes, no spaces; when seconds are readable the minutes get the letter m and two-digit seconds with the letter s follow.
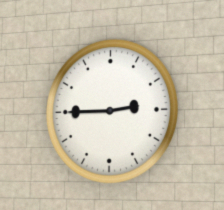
2h45
